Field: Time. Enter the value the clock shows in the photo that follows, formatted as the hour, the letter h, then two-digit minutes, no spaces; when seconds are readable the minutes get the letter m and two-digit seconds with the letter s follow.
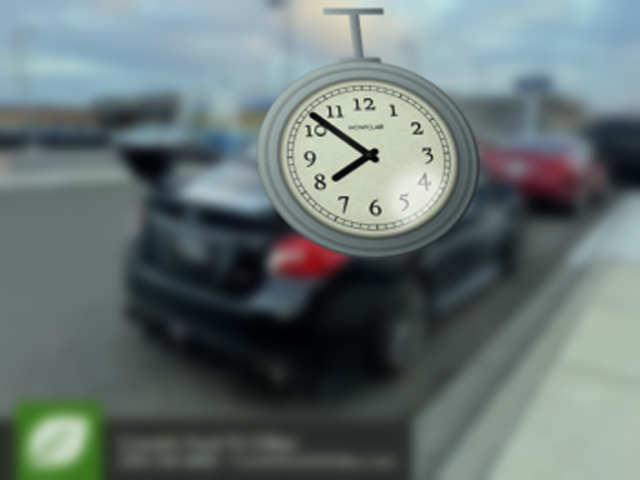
7h52
